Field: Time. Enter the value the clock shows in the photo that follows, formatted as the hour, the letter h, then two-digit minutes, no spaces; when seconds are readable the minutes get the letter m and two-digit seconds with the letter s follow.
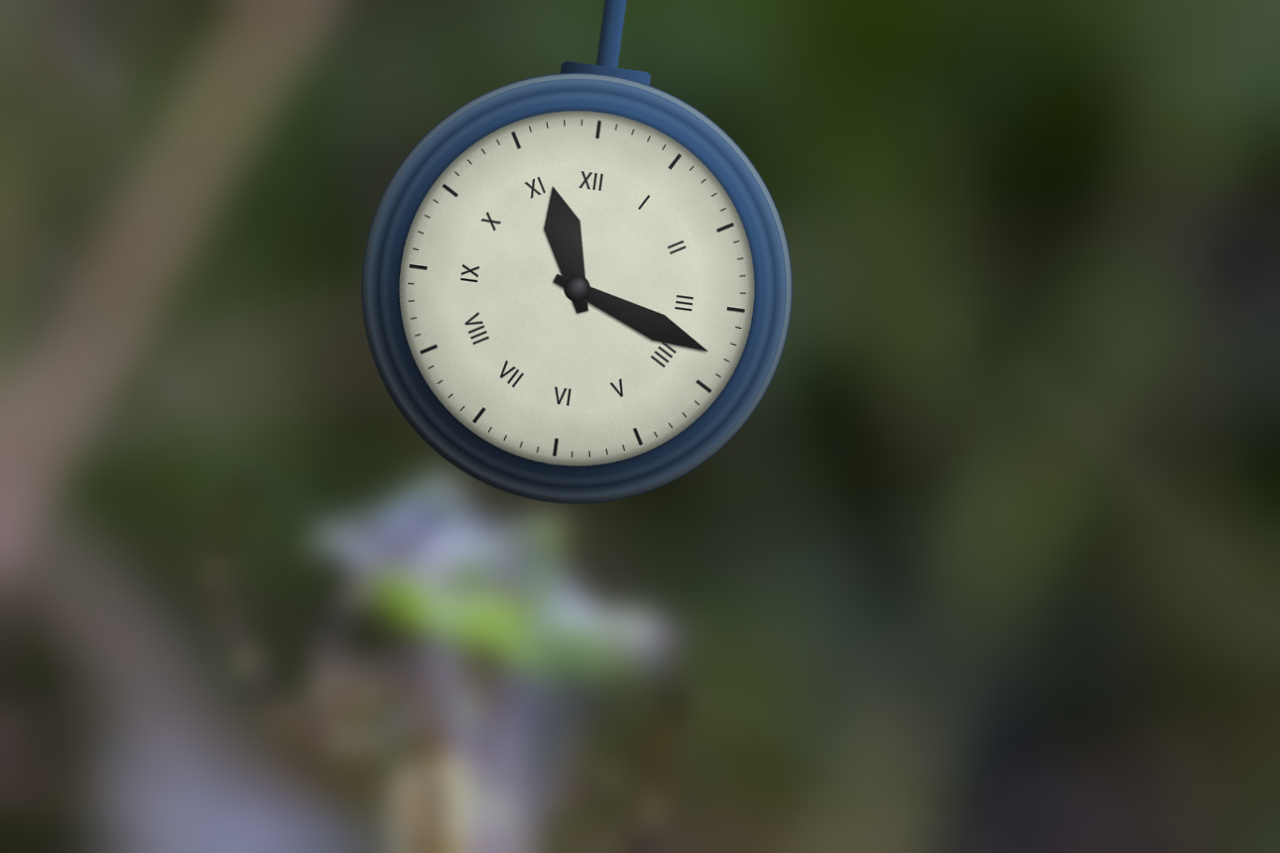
11h18
